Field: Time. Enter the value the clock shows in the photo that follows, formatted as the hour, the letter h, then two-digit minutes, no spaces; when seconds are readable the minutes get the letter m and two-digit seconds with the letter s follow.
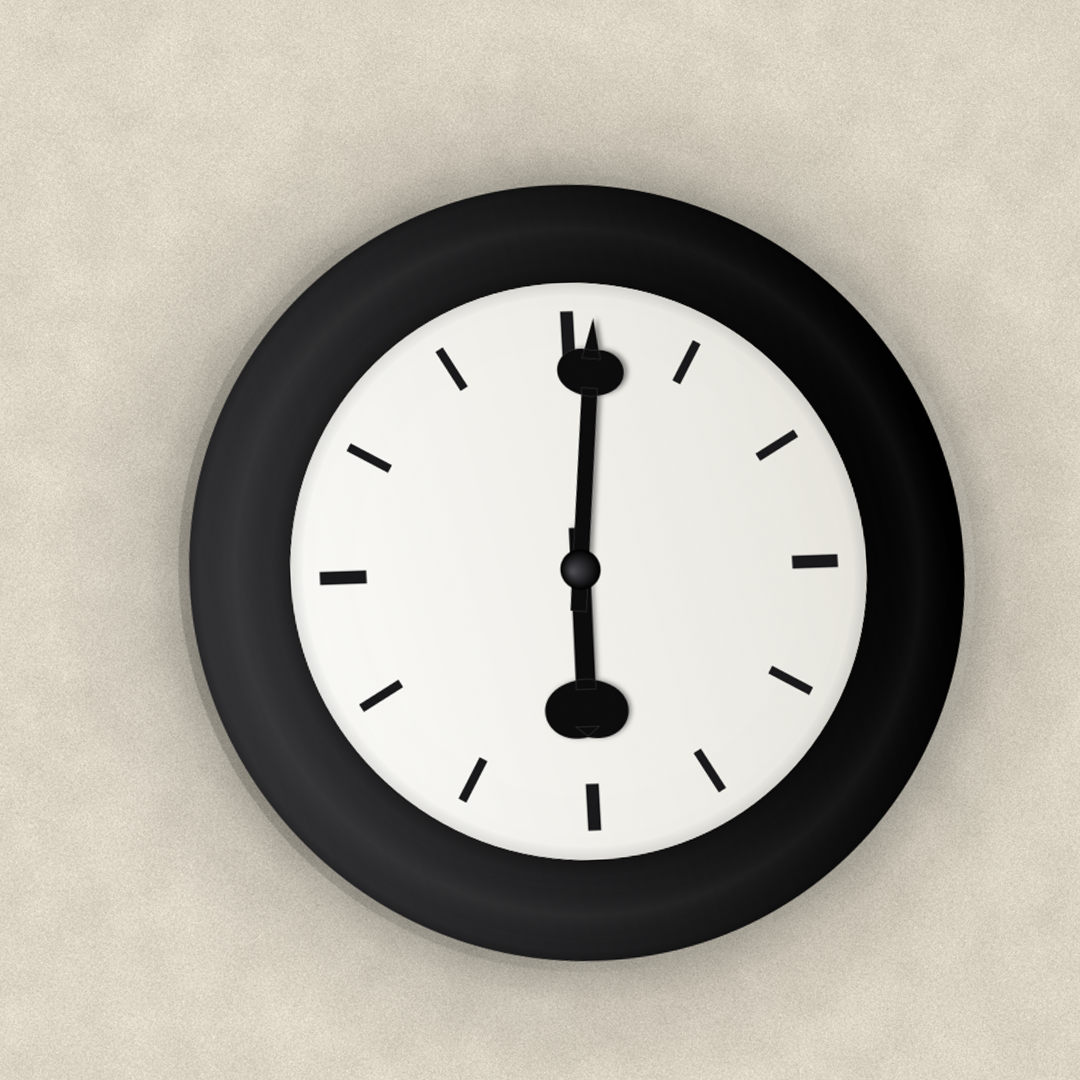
6h01
